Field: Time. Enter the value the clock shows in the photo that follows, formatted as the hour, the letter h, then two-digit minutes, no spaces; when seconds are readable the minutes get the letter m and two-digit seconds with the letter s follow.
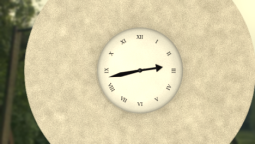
2h43
